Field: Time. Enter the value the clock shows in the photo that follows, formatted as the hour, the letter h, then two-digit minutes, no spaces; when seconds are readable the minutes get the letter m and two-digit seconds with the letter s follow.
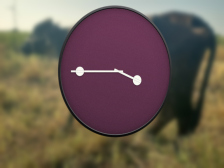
3h45
